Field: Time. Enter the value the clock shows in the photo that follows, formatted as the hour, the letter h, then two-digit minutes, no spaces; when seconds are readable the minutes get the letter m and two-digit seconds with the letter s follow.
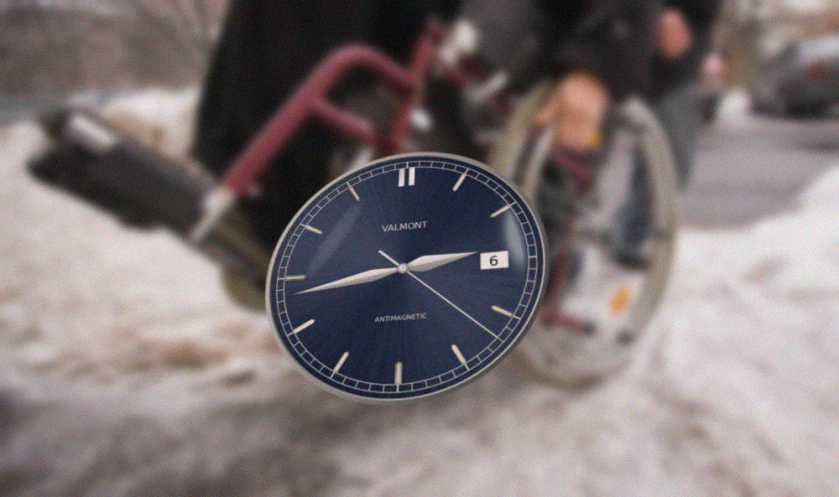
2h43m22s
